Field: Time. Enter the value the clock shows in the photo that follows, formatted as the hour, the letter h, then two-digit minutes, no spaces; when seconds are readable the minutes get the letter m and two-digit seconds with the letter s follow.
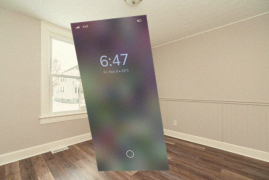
6h47
